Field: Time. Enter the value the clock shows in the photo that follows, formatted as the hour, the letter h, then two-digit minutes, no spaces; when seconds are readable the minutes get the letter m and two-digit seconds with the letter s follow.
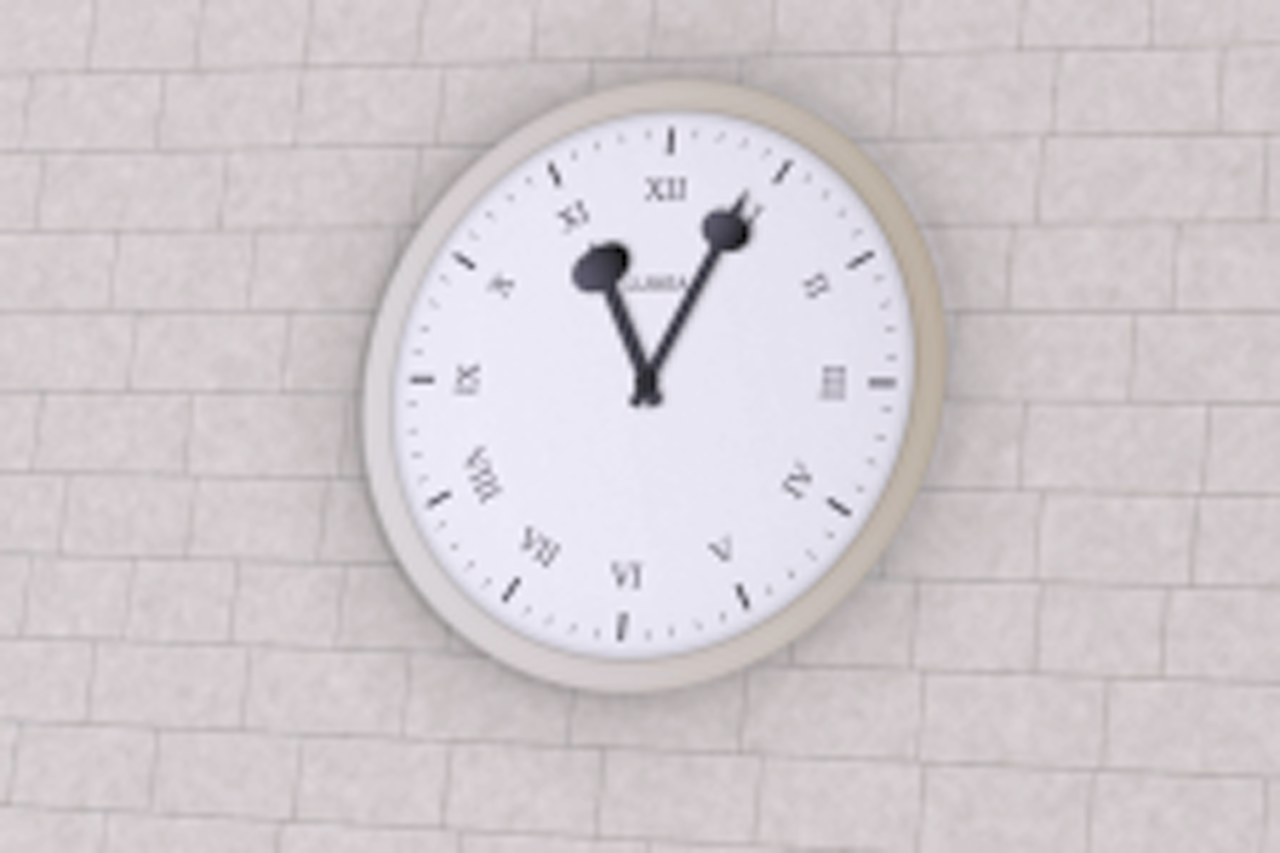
11h04
